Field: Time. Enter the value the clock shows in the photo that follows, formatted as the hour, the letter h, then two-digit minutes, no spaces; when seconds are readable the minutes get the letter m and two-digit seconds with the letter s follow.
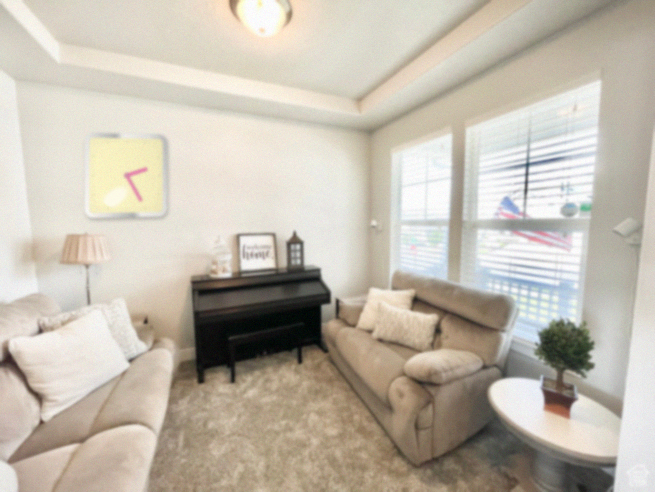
2h25
